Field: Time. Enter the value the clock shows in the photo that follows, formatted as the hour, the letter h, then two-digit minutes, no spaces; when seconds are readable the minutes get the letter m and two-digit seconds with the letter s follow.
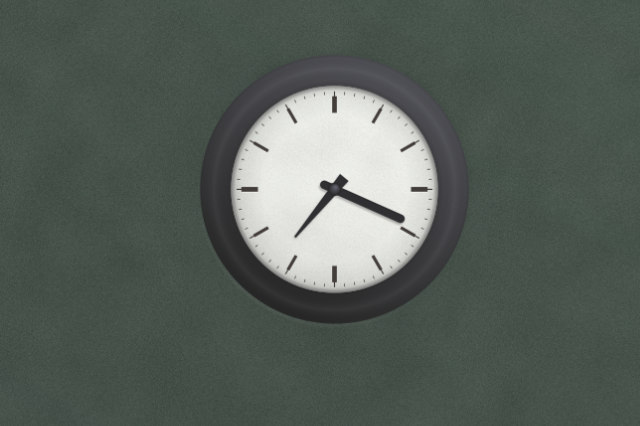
7h19
